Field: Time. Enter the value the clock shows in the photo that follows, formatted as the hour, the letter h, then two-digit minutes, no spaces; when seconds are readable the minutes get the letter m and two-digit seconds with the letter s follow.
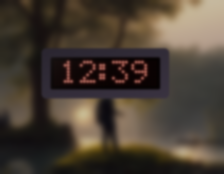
12h39
